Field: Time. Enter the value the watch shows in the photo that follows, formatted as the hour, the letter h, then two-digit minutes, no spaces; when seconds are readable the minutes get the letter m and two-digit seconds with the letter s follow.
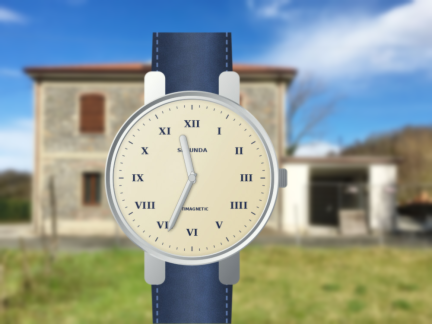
11h34
